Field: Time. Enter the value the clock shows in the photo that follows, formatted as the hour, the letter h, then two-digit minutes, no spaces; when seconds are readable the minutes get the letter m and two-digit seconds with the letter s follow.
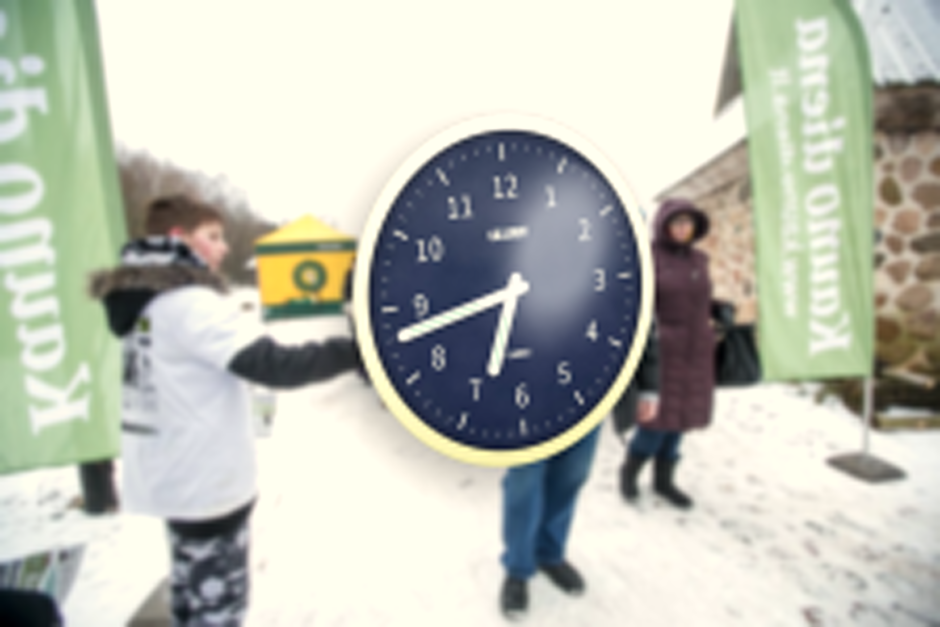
6h43
